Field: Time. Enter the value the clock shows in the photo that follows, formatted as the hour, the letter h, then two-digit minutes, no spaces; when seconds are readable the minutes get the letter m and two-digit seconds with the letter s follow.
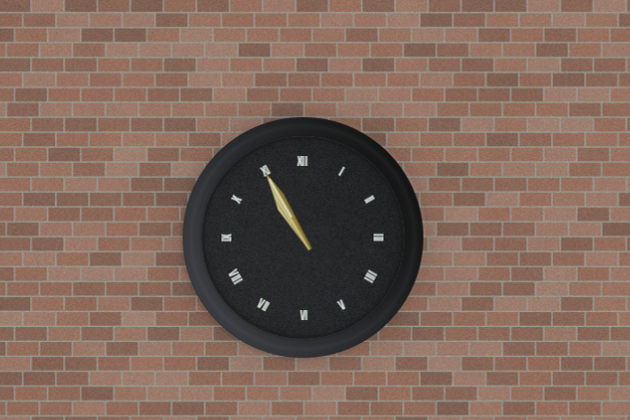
10h55
